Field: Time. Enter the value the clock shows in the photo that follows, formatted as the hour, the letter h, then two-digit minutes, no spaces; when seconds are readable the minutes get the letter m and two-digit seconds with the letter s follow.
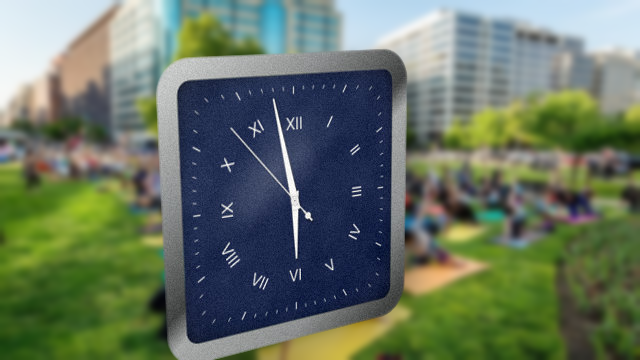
5h57m53s
